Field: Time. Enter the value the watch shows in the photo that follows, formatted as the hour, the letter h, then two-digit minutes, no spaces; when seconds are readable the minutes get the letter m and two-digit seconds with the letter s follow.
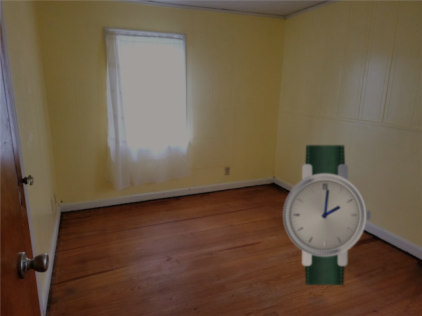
2h01
